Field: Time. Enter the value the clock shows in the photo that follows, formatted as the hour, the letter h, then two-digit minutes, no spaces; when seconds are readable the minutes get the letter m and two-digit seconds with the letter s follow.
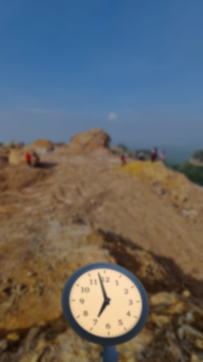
6h58
